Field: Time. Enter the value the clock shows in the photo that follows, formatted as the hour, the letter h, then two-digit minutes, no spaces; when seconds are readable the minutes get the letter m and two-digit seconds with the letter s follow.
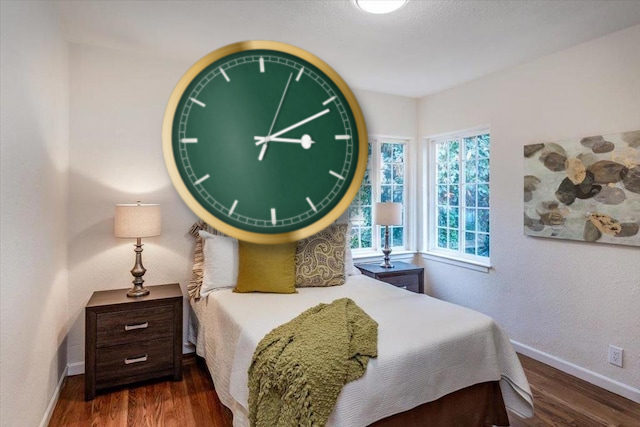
3h11m04s
